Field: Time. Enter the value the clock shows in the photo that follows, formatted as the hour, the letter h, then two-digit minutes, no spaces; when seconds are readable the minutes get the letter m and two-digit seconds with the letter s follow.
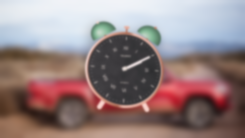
2h10
